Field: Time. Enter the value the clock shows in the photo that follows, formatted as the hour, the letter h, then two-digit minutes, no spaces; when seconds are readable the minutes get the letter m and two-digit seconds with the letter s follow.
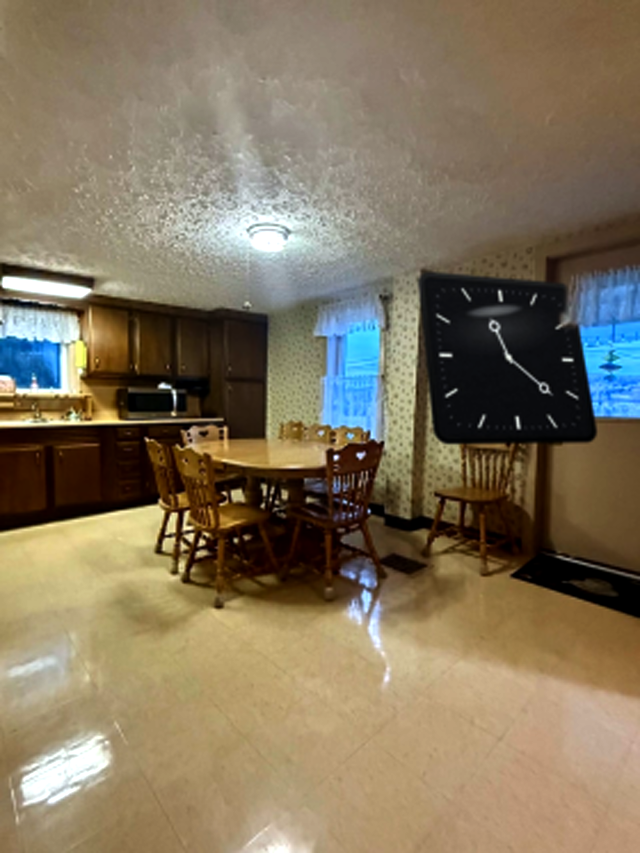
11h22
